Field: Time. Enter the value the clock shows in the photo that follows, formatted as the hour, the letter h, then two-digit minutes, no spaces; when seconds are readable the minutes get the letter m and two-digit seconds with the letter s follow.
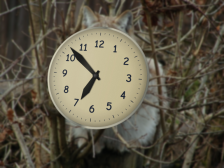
6h52
